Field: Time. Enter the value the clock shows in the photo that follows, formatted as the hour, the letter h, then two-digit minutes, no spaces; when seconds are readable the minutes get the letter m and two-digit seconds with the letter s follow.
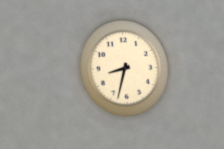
8h33
